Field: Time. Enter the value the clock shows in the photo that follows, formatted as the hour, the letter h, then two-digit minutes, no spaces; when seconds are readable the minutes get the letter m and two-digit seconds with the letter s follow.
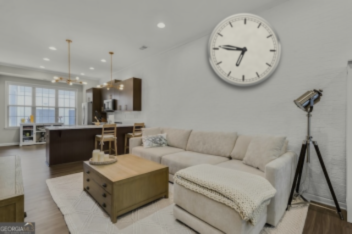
6h46
